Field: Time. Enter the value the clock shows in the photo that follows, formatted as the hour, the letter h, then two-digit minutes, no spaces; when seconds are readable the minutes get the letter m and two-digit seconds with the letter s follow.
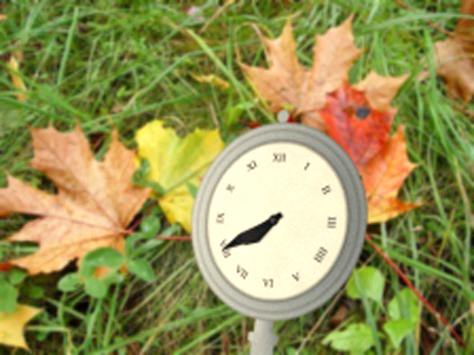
7h40
